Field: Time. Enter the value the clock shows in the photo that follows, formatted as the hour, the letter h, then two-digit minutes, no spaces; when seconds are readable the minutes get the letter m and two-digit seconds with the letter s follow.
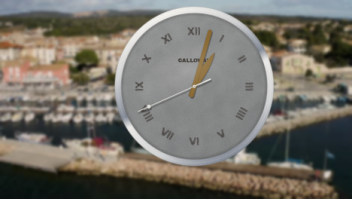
1h02m41s
